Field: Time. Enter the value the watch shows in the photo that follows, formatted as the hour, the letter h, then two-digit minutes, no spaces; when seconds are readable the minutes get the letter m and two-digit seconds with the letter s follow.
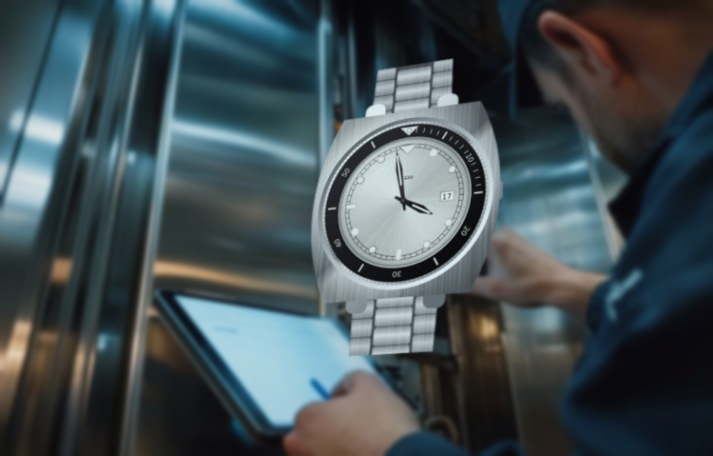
3h58
